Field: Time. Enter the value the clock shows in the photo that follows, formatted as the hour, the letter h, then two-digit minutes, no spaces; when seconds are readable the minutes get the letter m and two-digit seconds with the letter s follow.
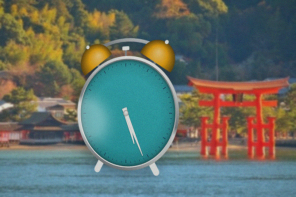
5h26
